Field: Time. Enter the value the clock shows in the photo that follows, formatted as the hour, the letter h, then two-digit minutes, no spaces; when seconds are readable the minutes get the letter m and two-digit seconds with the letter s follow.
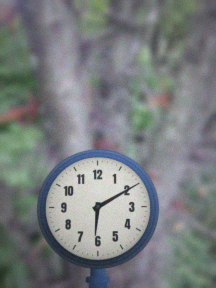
6h10
